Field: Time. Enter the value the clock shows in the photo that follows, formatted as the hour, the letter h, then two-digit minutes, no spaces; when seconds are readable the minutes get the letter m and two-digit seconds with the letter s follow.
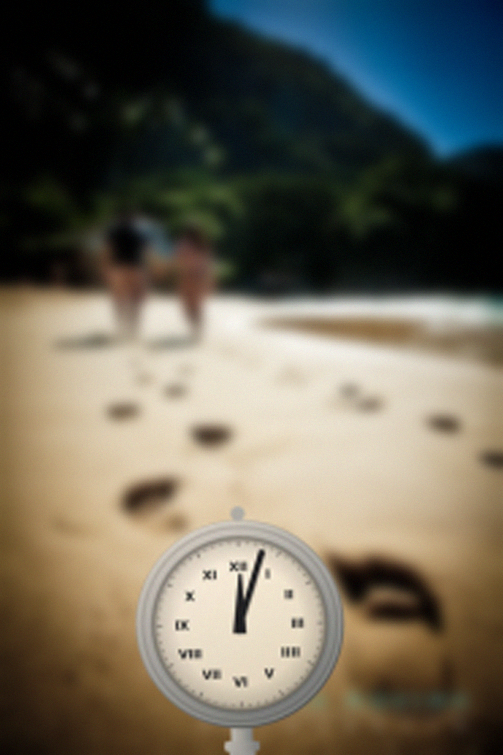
12h03
